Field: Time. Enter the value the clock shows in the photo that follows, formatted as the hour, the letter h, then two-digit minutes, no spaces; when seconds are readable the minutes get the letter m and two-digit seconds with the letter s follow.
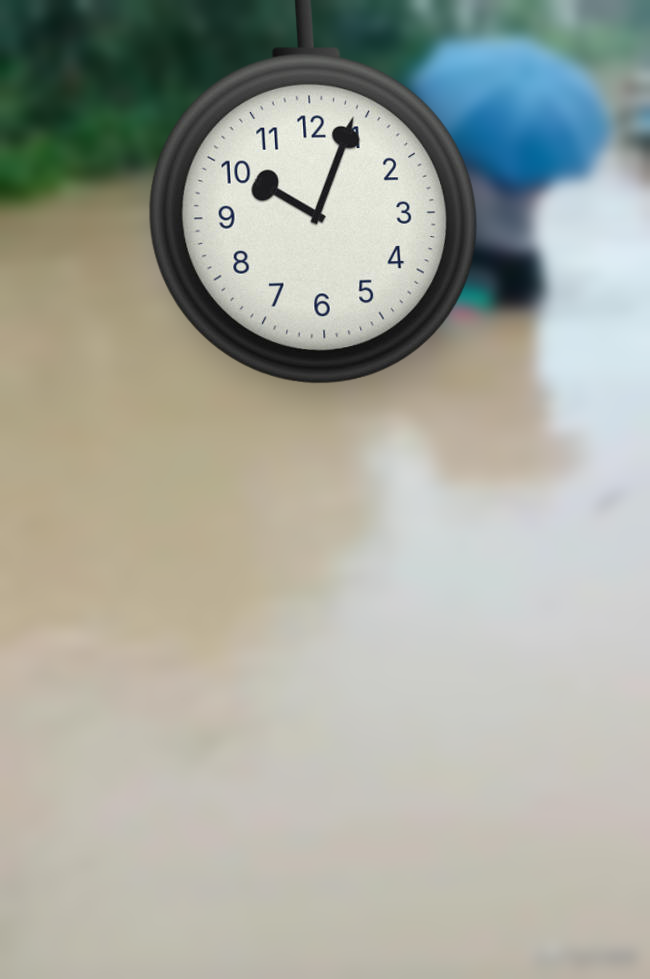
10h04
